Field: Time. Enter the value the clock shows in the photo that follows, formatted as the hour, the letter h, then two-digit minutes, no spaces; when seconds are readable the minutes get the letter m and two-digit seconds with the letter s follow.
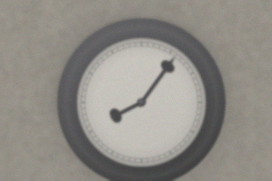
8h06
